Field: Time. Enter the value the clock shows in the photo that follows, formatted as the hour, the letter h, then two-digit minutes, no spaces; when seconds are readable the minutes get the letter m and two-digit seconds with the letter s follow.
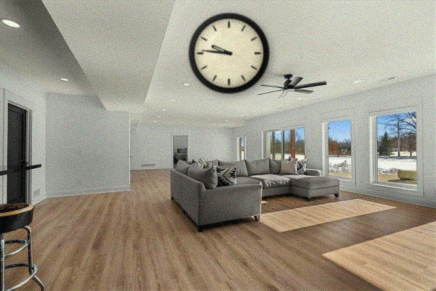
9h46
